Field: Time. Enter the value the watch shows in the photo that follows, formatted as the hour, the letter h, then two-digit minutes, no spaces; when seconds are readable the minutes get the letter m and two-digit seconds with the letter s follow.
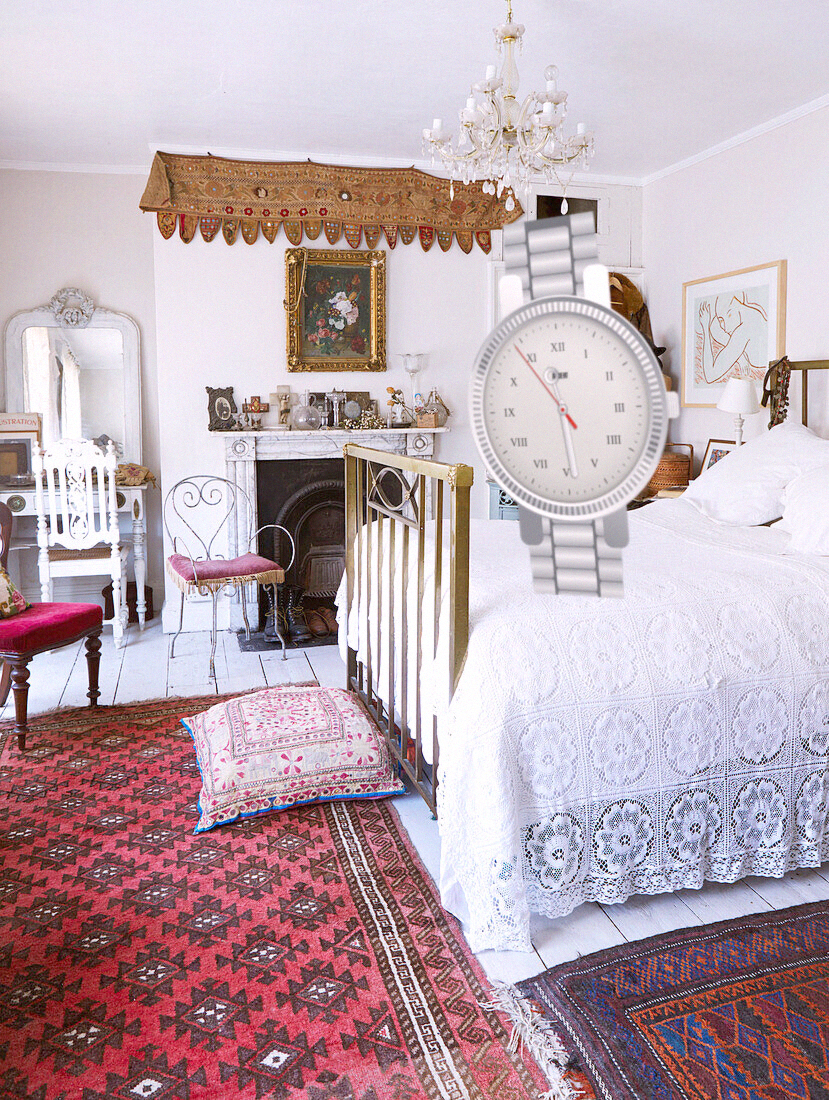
11h28m54s
